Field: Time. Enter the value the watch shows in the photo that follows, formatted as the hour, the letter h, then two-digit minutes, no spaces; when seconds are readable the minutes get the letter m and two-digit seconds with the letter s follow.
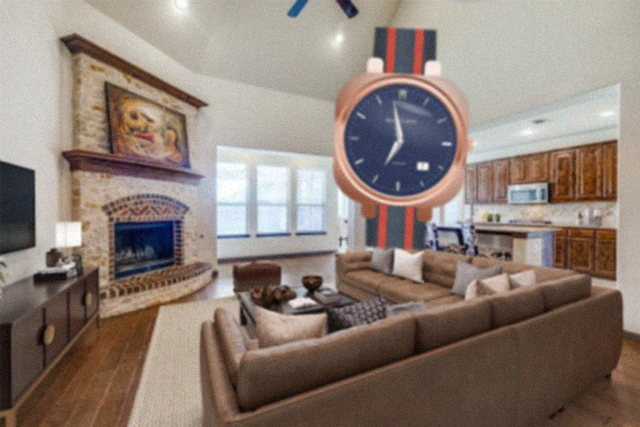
6h58
